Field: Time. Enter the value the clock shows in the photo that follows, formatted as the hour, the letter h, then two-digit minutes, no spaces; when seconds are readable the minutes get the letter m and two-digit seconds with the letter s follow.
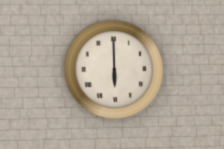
6h00
